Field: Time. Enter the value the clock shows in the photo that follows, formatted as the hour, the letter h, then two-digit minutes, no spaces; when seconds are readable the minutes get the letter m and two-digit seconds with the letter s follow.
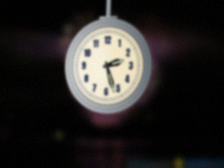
2h27
